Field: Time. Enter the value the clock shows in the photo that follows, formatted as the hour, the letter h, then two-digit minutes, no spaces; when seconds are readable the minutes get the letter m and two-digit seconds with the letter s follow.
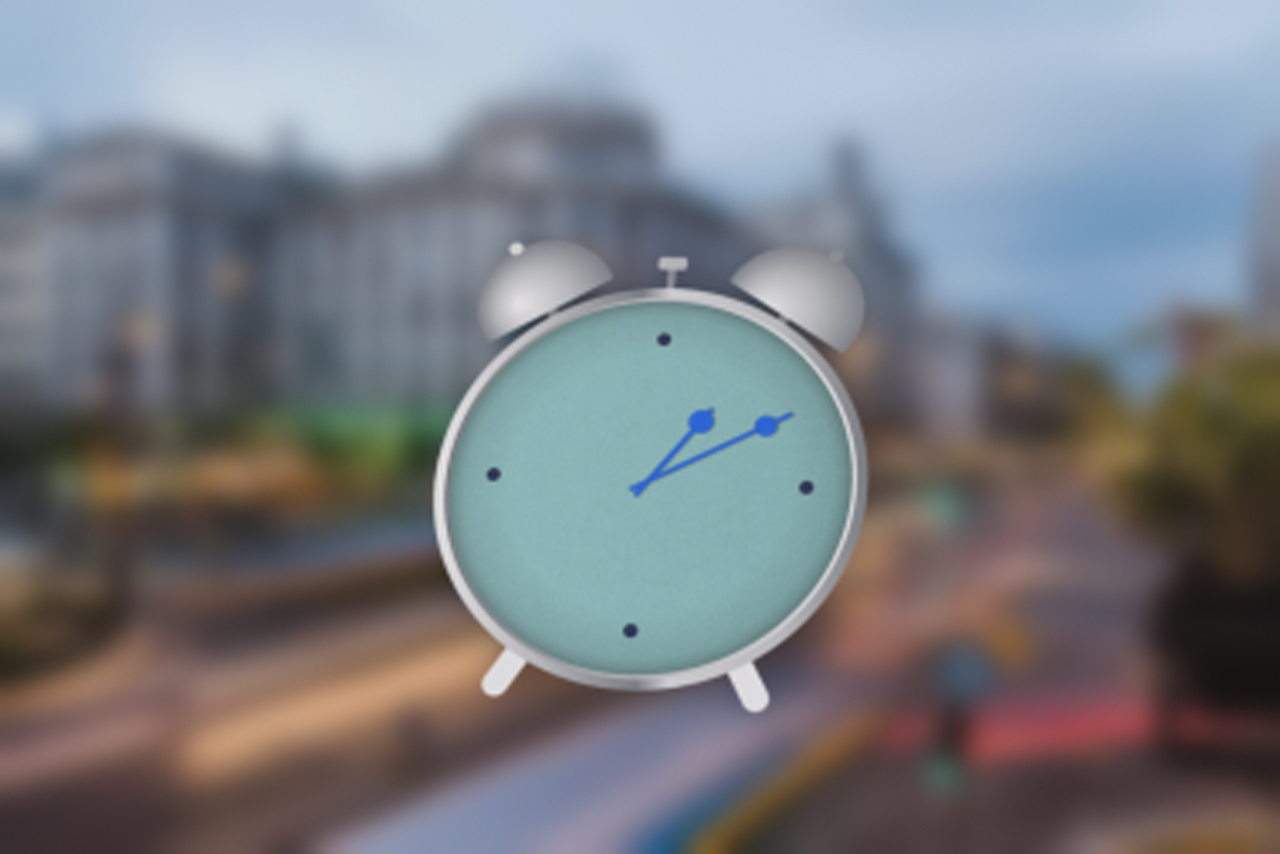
1h10
